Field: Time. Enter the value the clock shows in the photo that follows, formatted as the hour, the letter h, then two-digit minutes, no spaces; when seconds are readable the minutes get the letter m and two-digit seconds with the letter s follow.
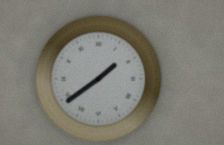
1h39
